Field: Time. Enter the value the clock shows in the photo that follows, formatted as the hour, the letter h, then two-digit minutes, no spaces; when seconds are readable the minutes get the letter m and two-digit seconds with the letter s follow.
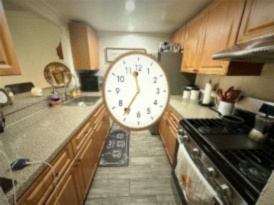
11h36
